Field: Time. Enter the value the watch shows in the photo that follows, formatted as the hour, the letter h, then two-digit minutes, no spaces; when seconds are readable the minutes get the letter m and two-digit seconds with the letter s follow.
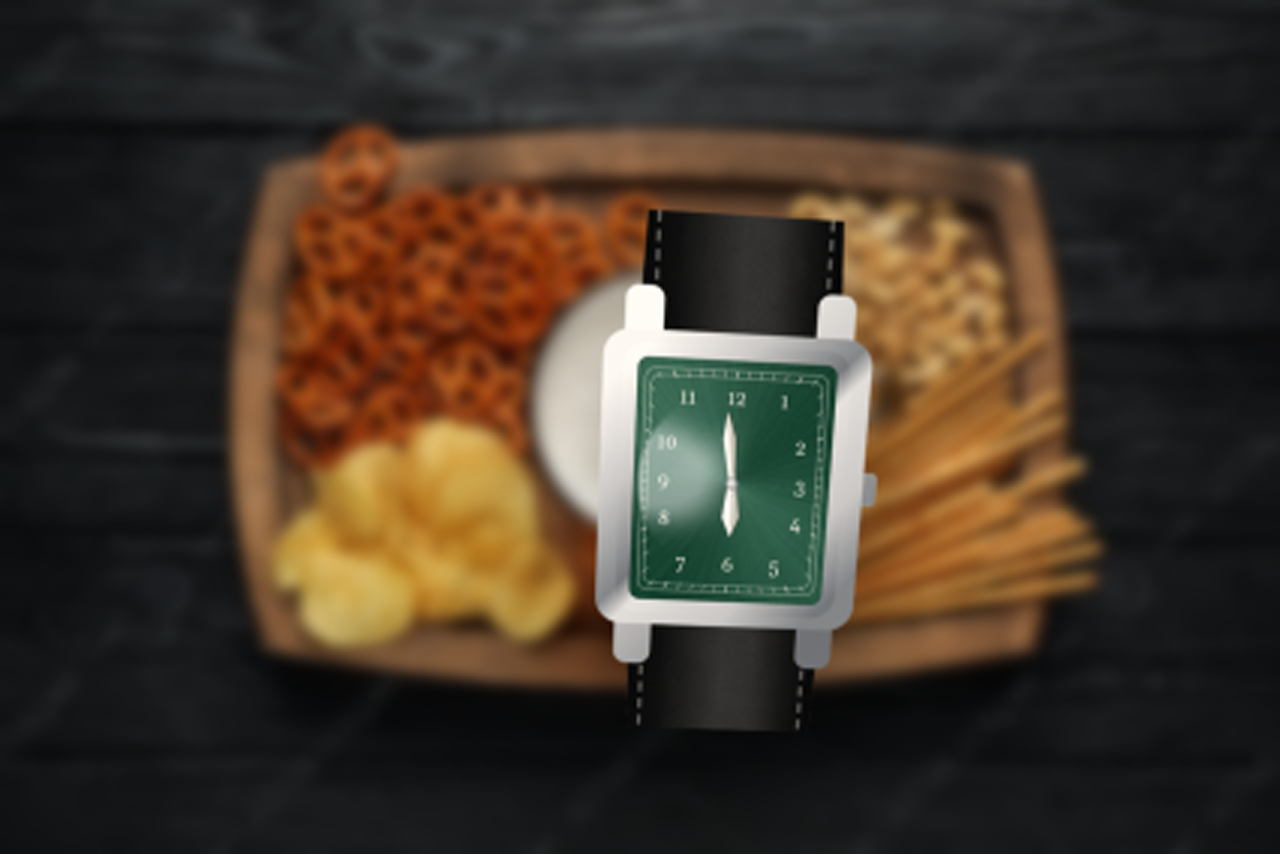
5h59
